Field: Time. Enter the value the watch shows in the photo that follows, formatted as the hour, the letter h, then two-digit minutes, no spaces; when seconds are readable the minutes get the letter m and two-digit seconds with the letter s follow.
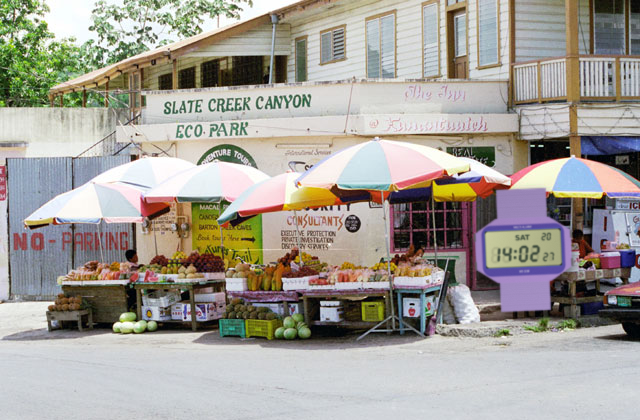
14h02
